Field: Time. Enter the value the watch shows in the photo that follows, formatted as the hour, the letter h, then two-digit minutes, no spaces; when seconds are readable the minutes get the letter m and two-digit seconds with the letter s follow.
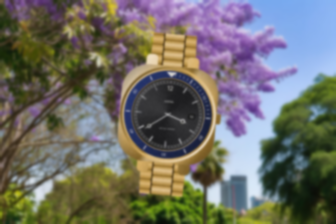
3h39
